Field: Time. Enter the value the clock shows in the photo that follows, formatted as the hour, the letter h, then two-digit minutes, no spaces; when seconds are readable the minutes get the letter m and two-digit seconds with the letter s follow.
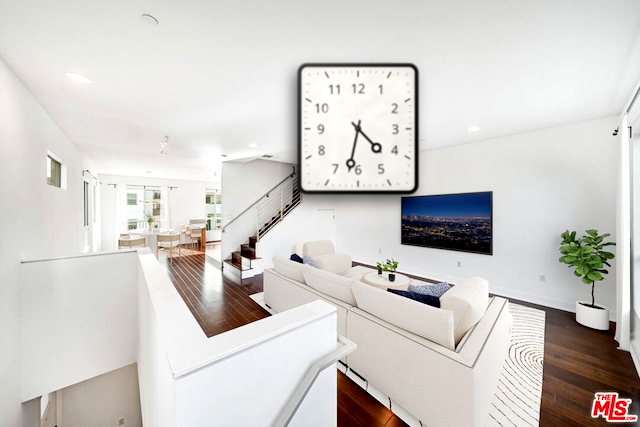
4h32
